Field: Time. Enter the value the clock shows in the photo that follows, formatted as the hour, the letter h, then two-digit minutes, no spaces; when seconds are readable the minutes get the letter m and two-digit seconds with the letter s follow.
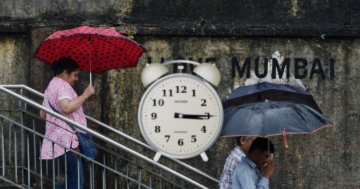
3h15
